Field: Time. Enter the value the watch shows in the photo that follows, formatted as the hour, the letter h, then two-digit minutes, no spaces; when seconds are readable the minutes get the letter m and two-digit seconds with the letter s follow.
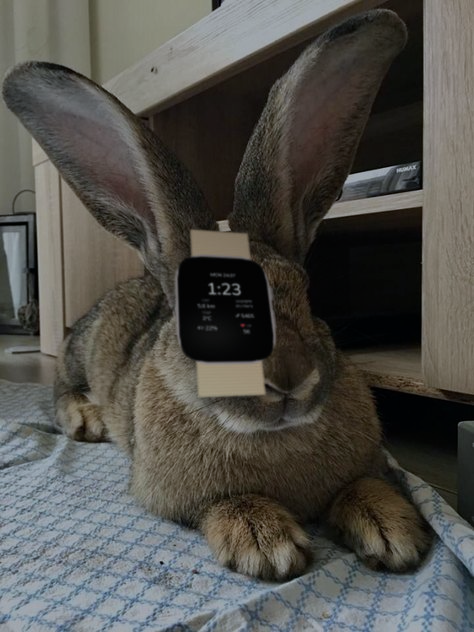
1h23
